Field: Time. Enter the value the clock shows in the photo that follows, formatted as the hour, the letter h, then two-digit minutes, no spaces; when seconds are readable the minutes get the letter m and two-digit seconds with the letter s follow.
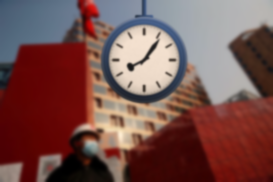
8h06
